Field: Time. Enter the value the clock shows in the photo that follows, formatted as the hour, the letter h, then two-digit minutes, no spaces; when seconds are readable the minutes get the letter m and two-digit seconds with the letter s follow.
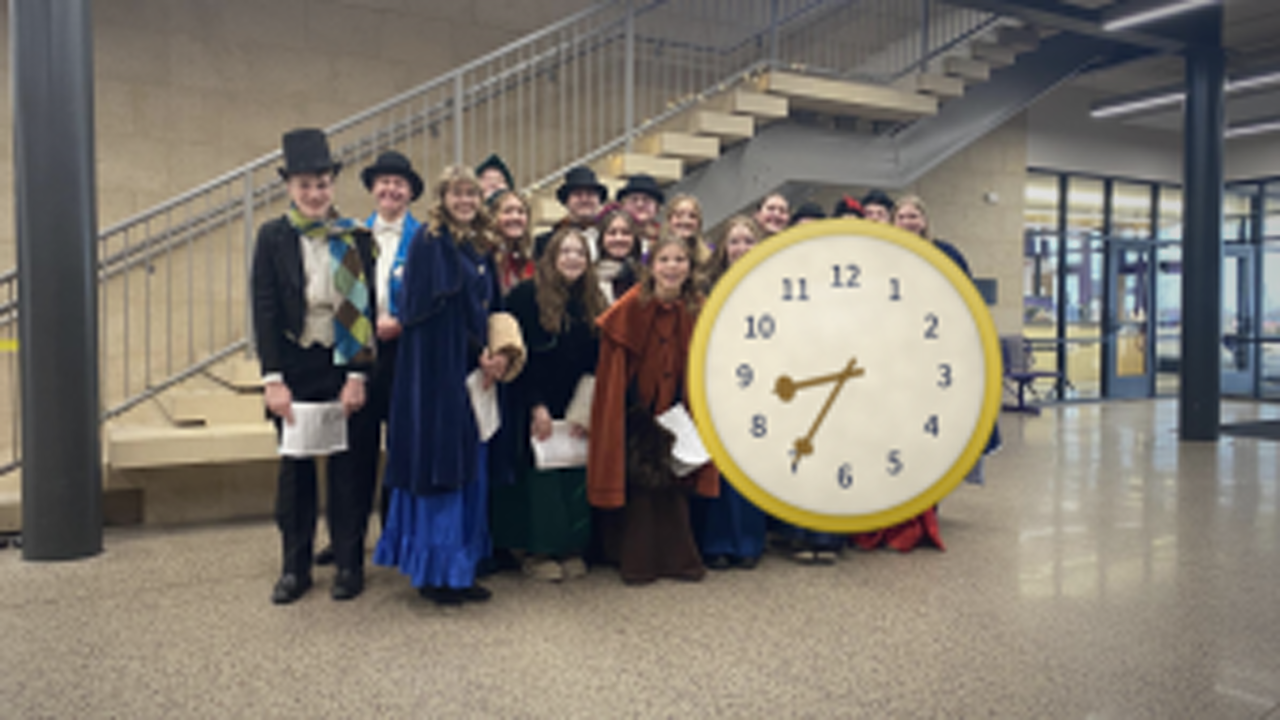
8h35
